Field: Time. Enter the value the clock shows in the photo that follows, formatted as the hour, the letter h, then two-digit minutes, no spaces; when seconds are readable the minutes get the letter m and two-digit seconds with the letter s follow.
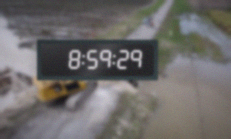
8h59m29s
